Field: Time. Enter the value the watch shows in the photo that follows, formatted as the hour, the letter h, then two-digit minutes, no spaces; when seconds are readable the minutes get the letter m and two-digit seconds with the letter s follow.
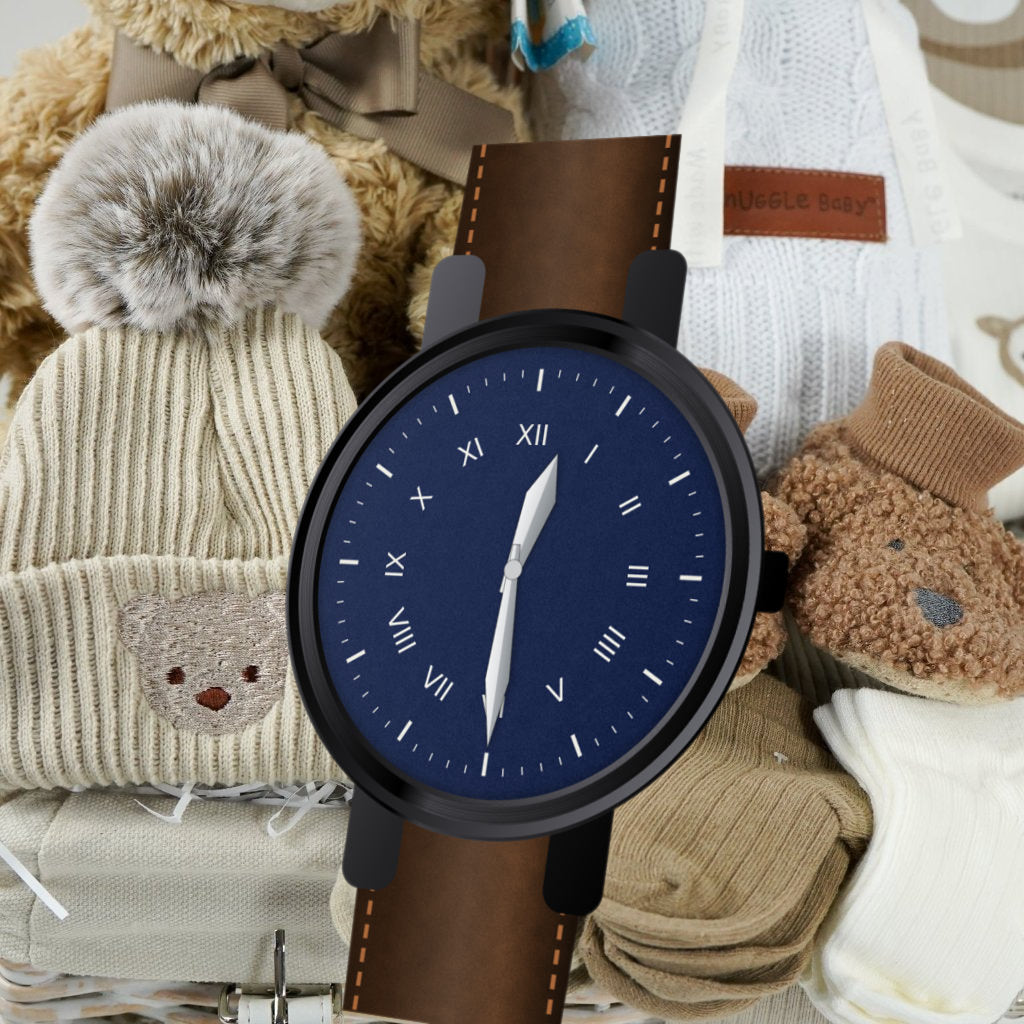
12h30
